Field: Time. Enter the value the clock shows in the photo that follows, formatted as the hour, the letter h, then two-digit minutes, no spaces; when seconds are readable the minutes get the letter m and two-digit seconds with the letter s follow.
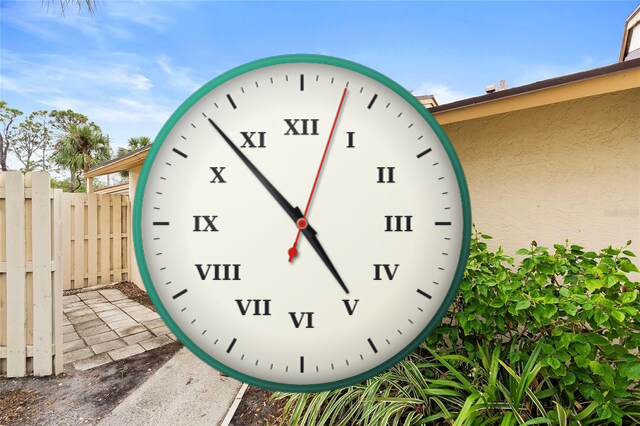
4h53m03s
